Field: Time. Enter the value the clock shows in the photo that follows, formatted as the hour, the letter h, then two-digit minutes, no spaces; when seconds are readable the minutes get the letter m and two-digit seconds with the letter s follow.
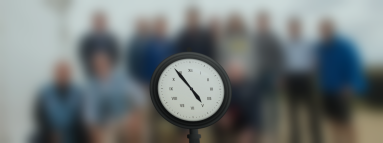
4h54
